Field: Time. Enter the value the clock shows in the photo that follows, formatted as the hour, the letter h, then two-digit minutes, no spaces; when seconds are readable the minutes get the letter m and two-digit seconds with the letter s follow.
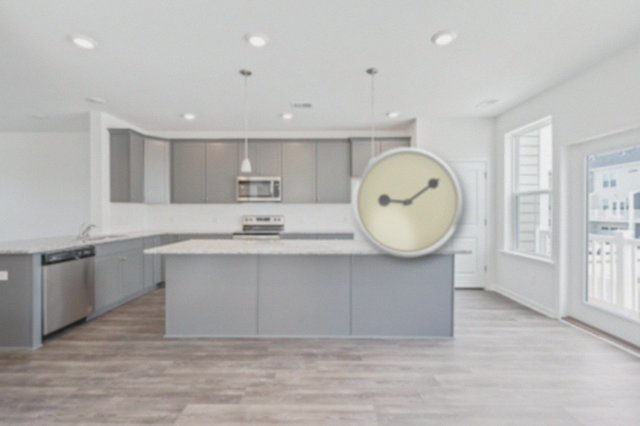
9h09
